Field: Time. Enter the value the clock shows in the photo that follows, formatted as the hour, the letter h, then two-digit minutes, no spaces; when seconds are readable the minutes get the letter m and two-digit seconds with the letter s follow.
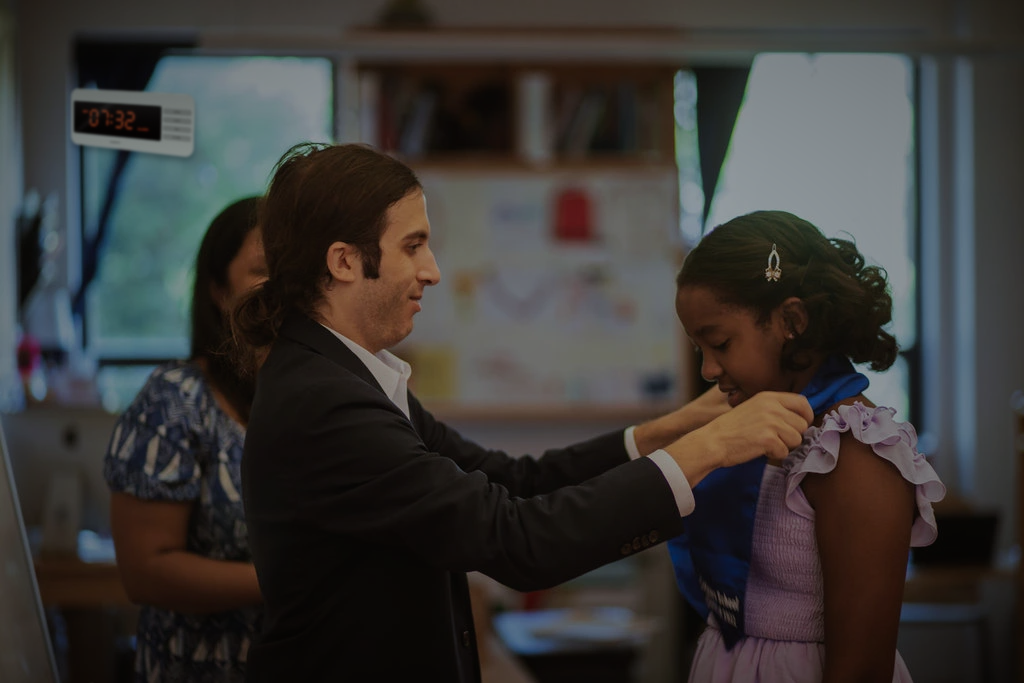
7h32
